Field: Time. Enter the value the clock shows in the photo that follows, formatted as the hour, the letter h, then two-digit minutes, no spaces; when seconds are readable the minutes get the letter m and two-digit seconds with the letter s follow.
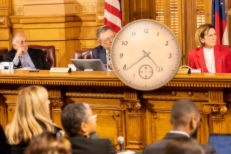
4h39
